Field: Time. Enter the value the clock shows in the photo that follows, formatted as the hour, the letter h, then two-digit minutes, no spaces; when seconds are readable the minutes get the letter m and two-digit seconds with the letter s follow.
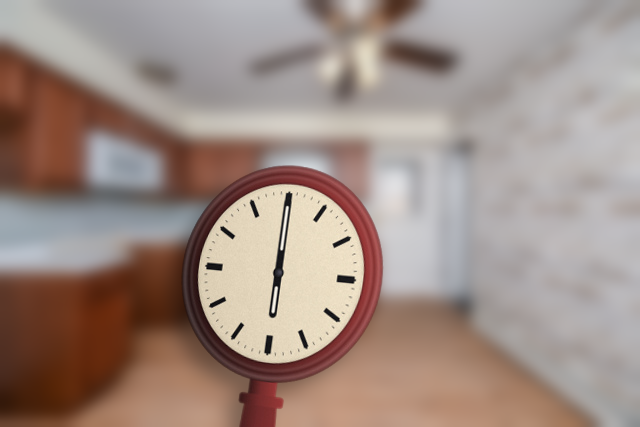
6h00
